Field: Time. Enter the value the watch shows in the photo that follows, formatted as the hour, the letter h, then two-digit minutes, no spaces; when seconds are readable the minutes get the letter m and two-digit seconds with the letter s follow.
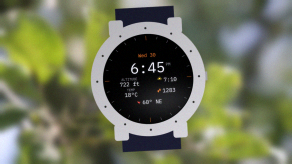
6h45
